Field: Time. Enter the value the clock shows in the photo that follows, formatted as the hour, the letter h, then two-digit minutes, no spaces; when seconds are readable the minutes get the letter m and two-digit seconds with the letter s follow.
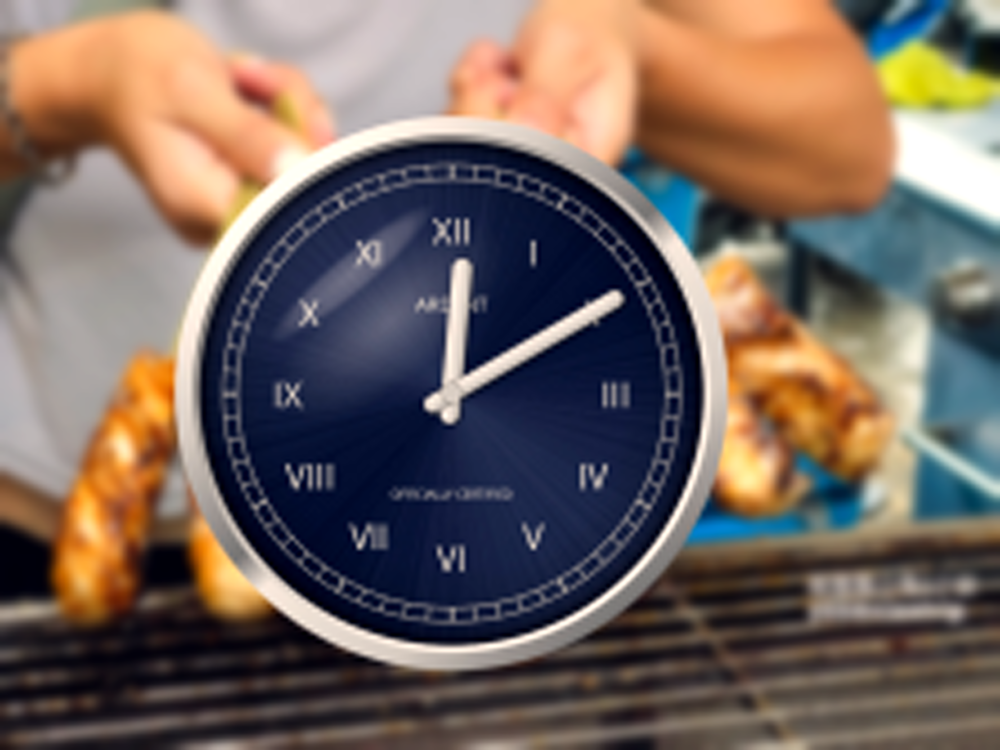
12h10
